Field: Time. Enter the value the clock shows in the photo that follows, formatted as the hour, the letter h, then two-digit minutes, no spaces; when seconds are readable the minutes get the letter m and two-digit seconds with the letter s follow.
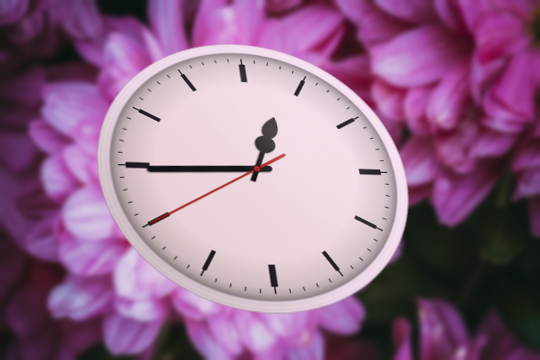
12h44m40s
